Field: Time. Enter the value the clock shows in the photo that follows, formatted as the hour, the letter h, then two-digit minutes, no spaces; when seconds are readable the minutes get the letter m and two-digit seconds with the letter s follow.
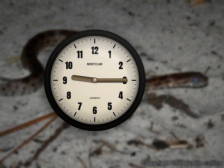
9h15
